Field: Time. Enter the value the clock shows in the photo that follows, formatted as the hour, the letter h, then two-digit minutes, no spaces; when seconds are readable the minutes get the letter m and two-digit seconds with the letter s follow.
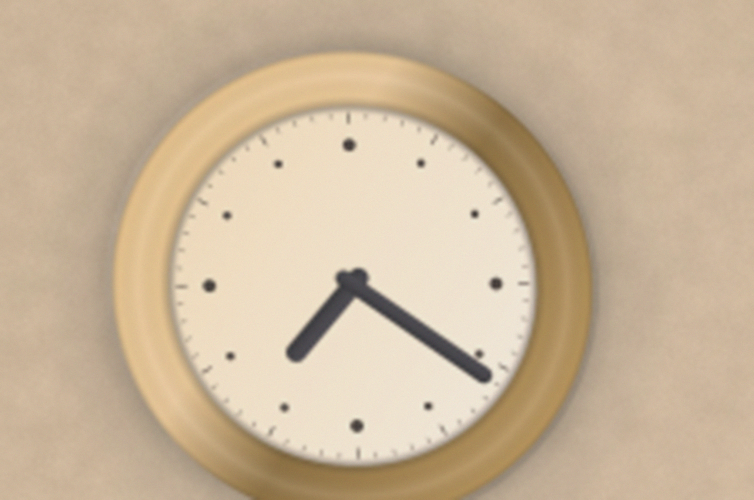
7h21
